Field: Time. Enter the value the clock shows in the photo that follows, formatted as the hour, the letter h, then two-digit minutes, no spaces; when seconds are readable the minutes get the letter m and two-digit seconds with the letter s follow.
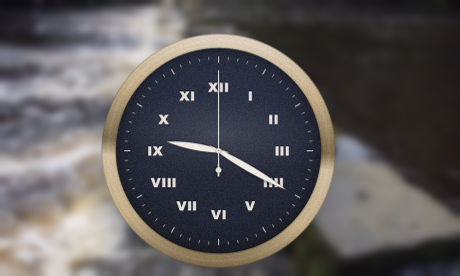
9h20m00s
